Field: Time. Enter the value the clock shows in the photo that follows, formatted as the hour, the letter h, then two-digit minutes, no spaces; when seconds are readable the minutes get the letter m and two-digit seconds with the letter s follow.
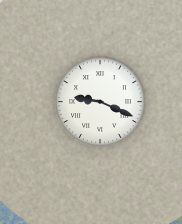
9h19
